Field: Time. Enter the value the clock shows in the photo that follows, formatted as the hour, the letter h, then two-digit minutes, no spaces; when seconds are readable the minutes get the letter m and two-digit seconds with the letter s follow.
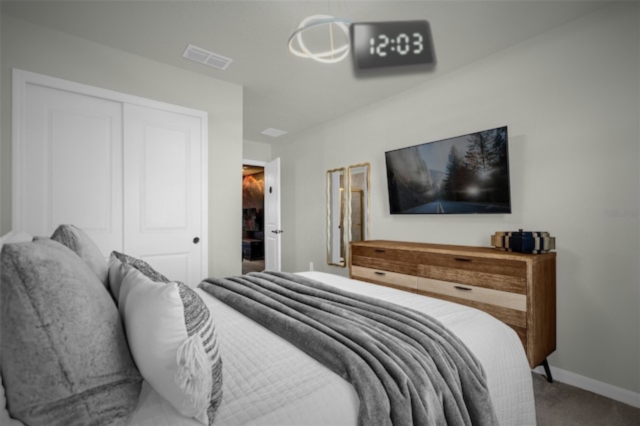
12h03
